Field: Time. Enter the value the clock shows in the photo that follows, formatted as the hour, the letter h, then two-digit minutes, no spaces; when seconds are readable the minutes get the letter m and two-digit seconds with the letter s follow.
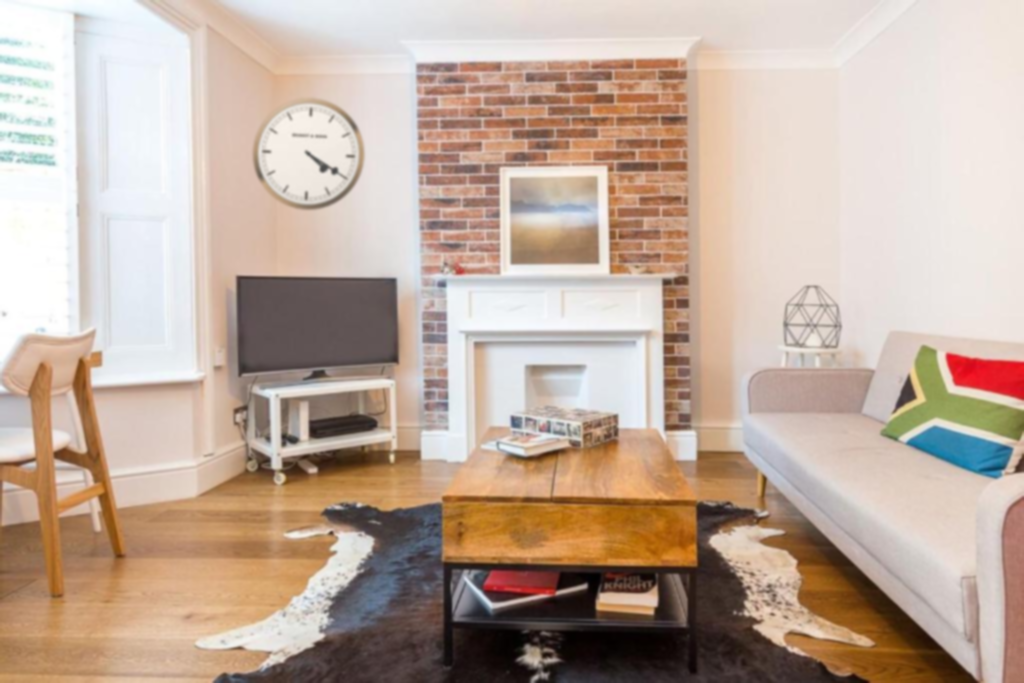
4h20
